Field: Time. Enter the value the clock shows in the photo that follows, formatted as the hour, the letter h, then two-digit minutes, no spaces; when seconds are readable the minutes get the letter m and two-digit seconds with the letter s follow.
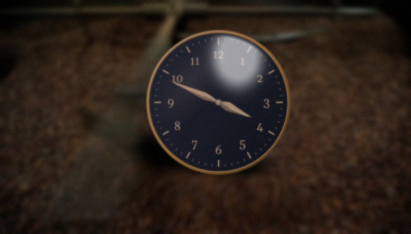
3h49
